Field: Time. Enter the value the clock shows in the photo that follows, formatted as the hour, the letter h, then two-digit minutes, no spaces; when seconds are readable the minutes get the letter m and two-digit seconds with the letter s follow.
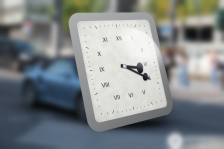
3h20
